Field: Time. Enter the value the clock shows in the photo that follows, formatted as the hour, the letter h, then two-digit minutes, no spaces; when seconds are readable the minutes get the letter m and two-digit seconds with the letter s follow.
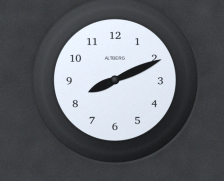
8h11
